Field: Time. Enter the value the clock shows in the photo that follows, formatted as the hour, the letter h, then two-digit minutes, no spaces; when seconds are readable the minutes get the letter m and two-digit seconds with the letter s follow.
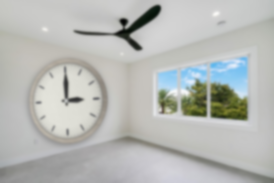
3h00
